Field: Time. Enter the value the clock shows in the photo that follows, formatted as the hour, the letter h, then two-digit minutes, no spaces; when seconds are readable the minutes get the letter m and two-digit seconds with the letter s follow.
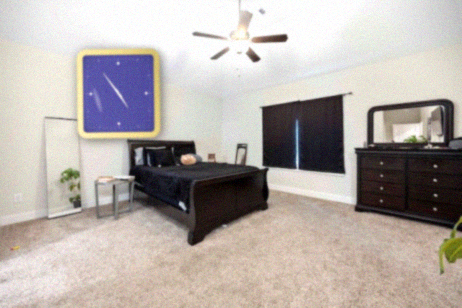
4h54
